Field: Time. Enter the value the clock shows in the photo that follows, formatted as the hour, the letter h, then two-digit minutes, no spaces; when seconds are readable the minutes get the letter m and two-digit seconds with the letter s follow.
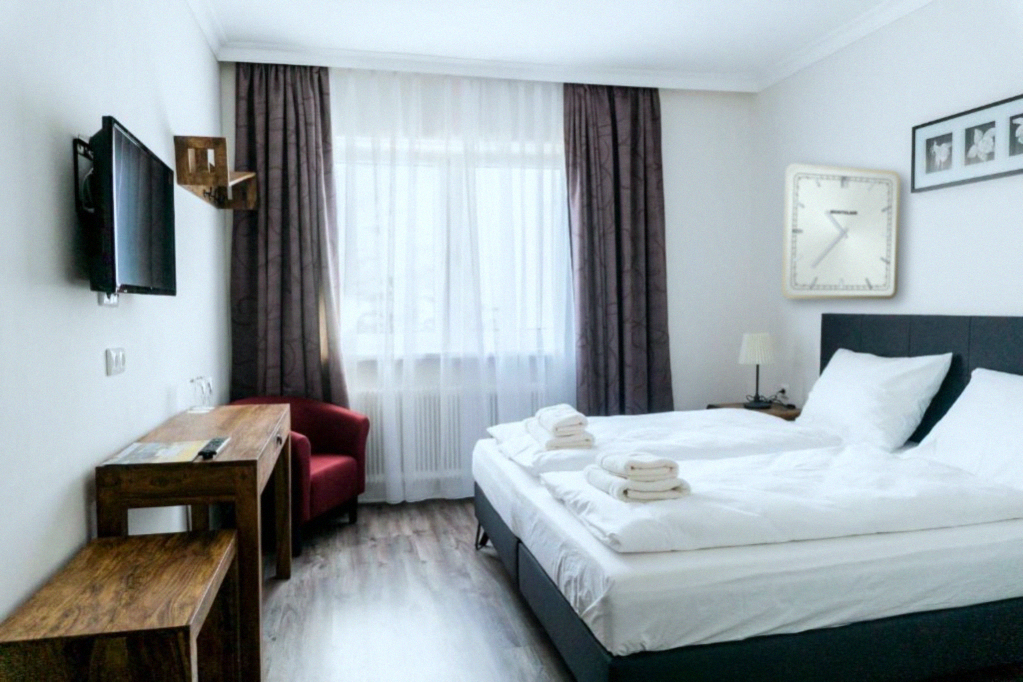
10h37
